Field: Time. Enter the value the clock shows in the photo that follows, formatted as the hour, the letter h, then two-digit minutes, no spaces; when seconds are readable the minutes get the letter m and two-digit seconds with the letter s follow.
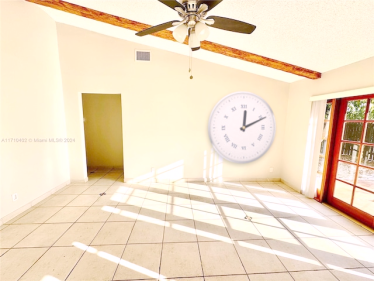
12h11
